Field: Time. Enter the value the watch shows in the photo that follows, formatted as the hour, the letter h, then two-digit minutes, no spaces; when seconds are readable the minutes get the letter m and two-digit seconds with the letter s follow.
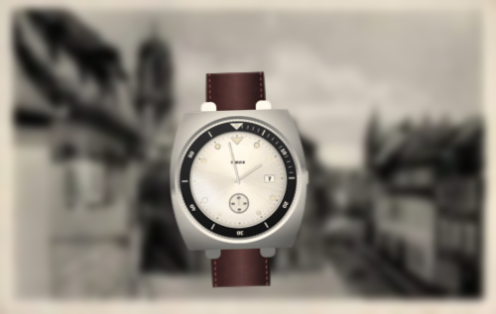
1h58
